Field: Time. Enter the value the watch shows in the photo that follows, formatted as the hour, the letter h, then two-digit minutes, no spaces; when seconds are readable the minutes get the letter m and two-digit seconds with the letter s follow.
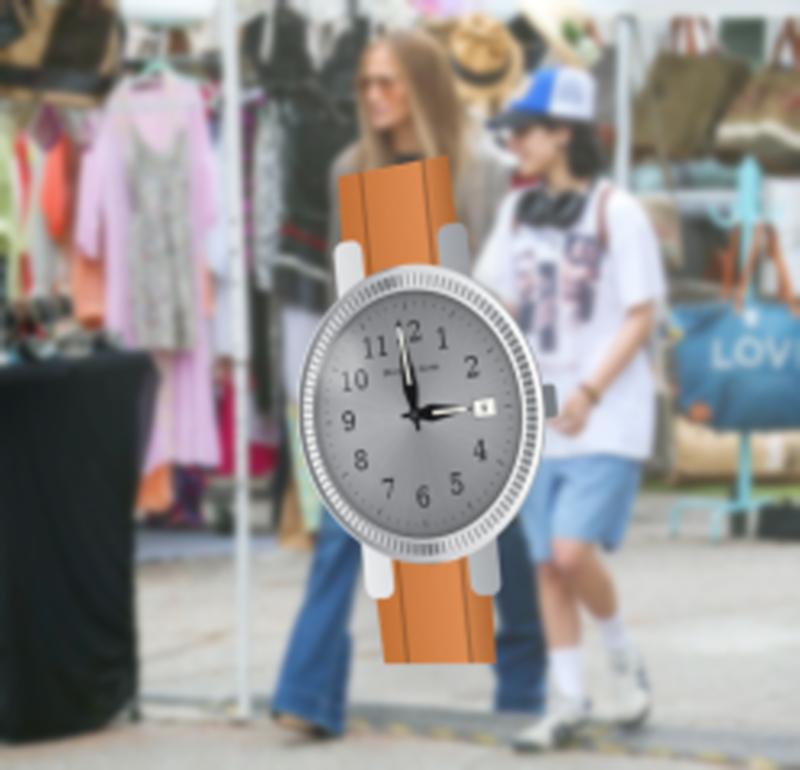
2h59
